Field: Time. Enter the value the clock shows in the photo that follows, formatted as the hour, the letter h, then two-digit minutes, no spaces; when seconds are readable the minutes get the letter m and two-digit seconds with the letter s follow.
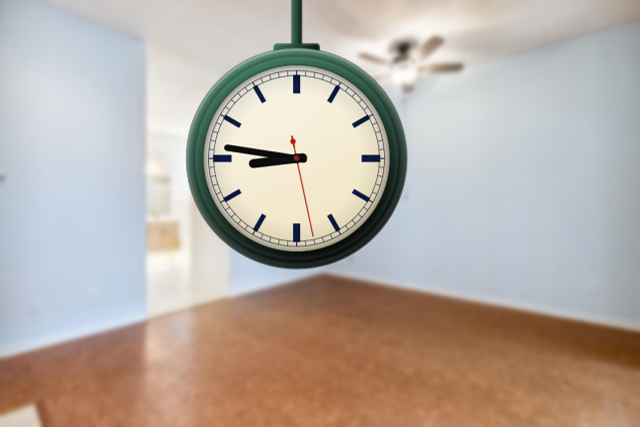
8h46m28s
